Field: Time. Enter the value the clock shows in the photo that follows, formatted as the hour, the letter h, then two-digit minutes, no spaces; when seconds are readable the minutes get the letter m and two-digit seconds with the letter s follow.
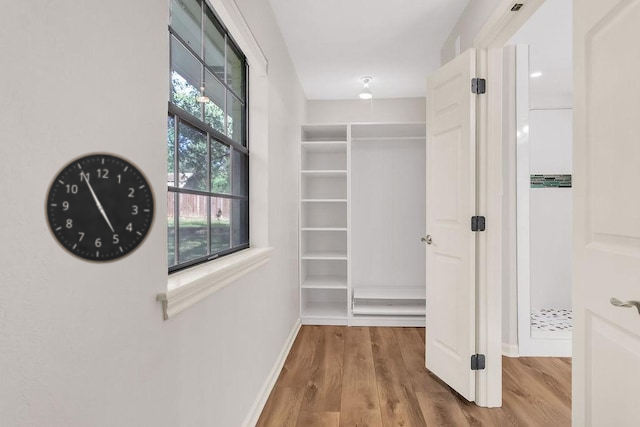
4h55
